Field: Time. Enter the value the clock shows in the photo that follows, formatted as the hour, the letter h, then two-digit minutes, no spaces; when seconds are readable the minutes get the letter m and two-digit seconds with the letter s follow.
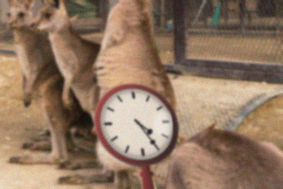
4h25
